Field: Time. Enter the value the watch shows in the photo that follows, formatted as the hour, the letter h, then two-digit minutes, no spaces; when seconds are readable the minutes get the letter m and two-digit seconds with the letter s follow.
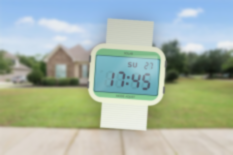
17h45
